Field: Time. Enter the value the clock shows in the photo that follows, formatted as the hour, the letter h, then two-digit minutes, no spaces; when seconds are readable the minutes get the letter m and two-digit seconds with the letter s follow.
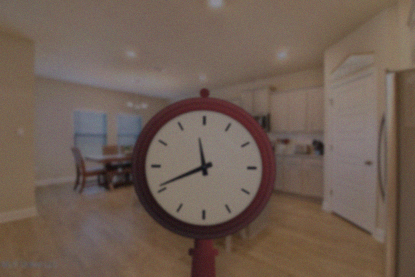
11h41
